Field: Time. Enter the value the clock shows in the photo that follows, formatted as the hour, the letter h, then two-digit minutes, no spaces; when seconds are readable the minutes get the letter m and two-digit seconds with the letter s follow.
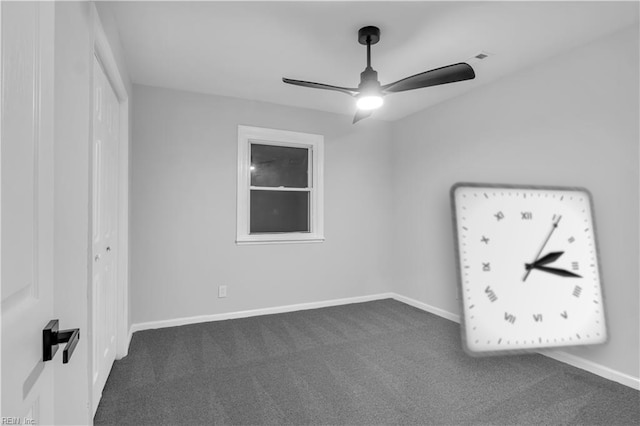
2h17m06s
